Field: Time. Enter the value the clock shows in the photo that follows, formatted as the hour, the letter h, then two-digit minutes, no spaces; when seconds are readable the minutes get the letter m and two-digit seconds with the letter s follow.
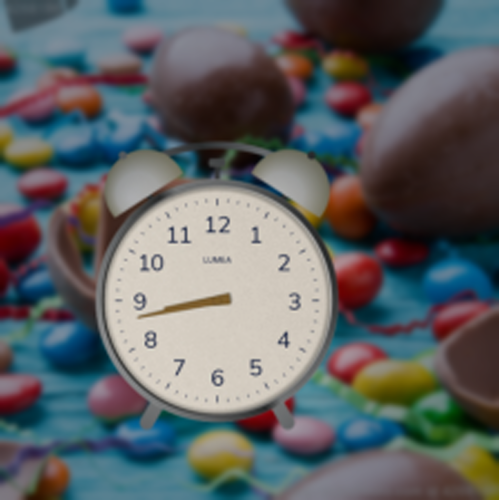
8h43
